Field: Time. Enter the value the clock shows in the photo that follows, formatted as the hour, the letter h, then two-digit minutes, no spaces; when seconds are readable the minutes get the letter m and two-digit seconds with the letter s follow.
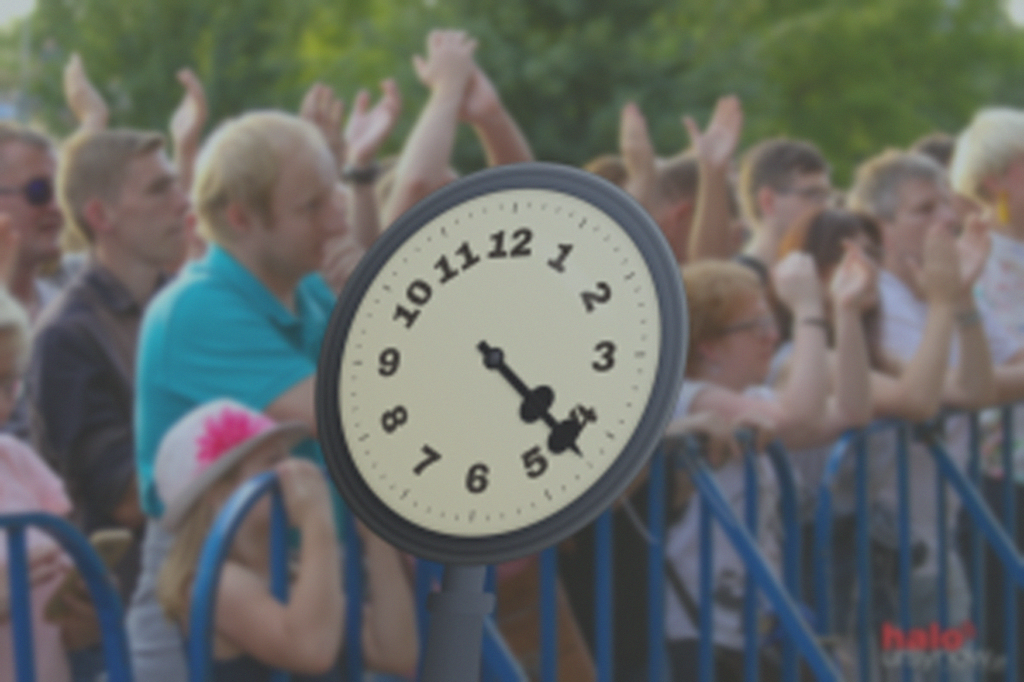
4h22
